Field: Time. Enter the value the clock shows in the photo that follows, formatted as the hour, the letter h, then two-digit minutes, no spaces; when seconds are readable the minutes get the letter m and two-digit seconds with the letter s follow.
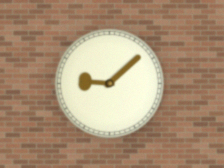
9h08
